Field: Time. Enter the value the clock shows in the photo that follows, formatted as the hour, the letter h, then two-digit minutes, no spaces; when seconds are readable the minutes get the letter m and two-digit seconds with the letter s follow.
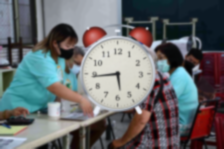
5h44
